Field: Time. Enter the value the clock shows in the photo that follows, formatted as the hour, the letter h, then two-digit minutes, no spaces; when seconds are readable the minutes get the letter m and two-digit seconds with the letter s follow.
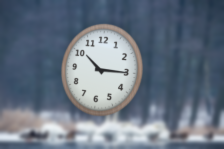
10h15
